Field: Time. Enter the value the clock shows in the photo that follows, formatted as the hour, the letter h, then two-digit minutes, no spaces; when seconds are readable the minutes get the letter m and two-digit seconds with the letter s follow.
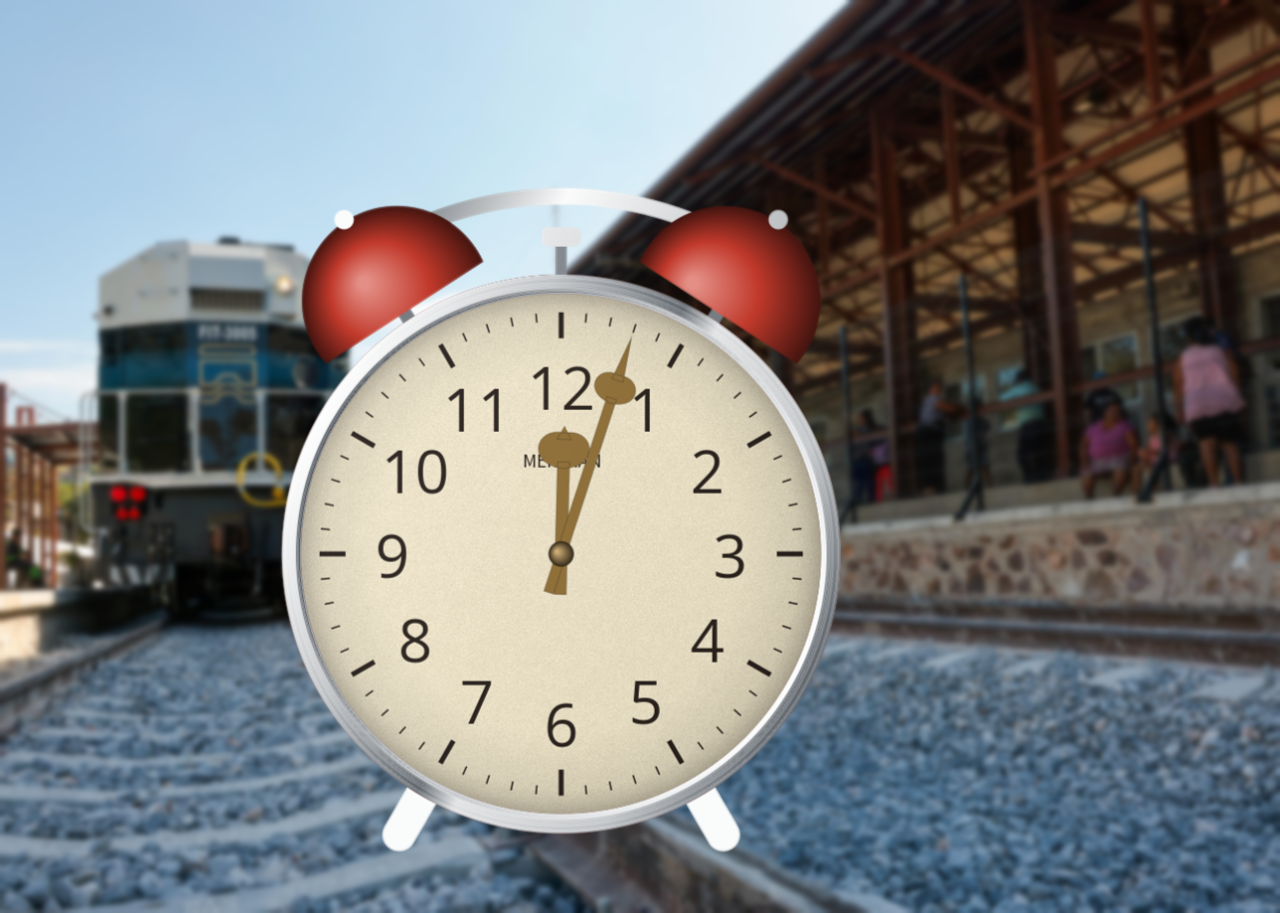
12h03
